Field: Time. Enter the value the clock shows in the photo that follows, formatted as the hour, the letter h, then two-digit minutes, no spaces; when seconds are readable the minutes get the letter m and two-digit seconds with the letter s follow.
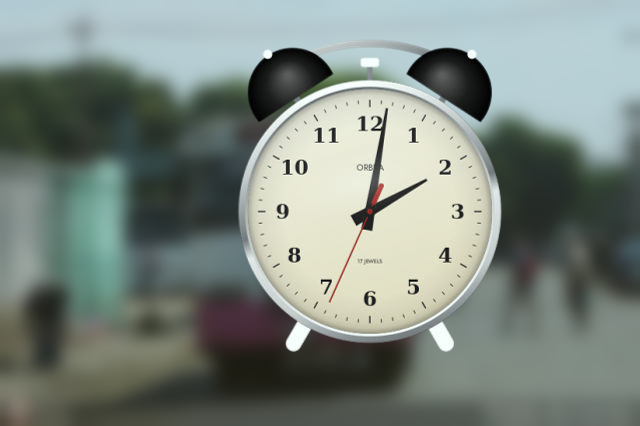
2h01m34s
